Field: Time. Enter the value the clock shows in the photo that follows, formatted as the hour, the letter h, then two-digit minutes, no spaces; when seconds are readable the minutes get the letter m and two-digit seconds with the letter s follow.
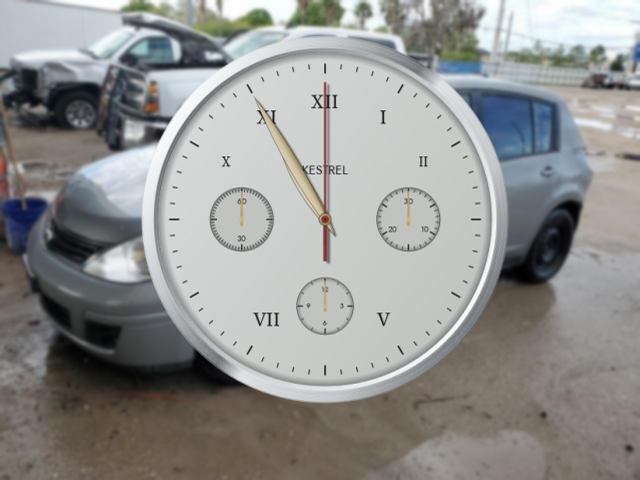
10h55
